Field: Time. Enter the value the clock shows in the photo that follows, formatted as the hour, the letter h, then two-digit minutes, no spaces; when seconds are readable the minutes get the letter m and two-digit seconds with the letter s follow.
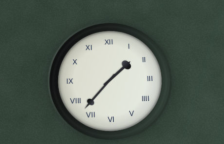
1h37
